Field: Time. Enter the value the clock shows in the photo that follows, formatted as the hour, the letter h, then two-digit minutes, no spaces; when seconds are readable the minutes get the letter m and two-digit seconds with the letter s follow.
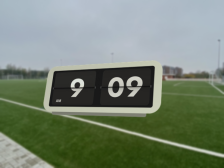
9h09
